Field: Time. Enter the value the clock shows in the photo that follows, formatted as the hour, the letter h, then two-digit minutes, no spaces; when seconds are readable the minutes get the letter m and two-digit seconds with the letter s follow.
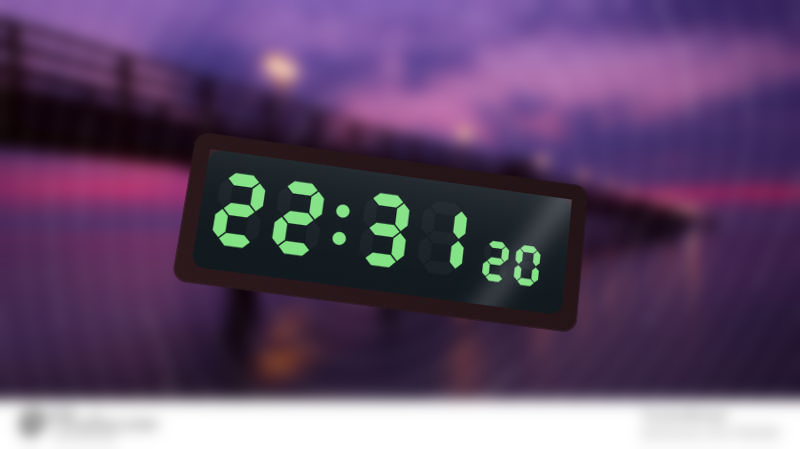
22h31m20s
